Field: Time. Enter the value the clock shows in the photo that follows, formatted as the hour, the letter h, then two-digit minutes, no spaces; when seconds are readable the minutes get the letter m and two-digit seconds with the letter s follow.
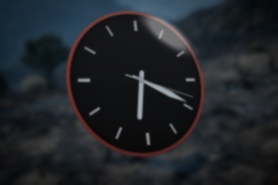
6h19m18s
